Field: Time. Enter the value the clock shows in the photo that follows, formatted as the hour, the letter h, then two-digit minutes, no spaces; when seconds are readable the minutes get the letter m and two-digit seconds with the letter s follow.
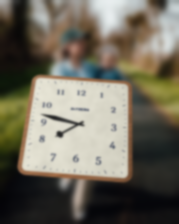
7h47
